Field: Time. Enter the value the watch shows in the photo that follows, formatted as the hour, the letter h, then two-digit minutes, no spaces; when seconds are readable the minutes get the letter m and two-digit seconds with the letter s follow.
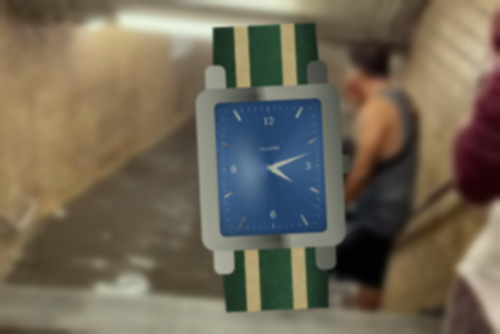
4h12
